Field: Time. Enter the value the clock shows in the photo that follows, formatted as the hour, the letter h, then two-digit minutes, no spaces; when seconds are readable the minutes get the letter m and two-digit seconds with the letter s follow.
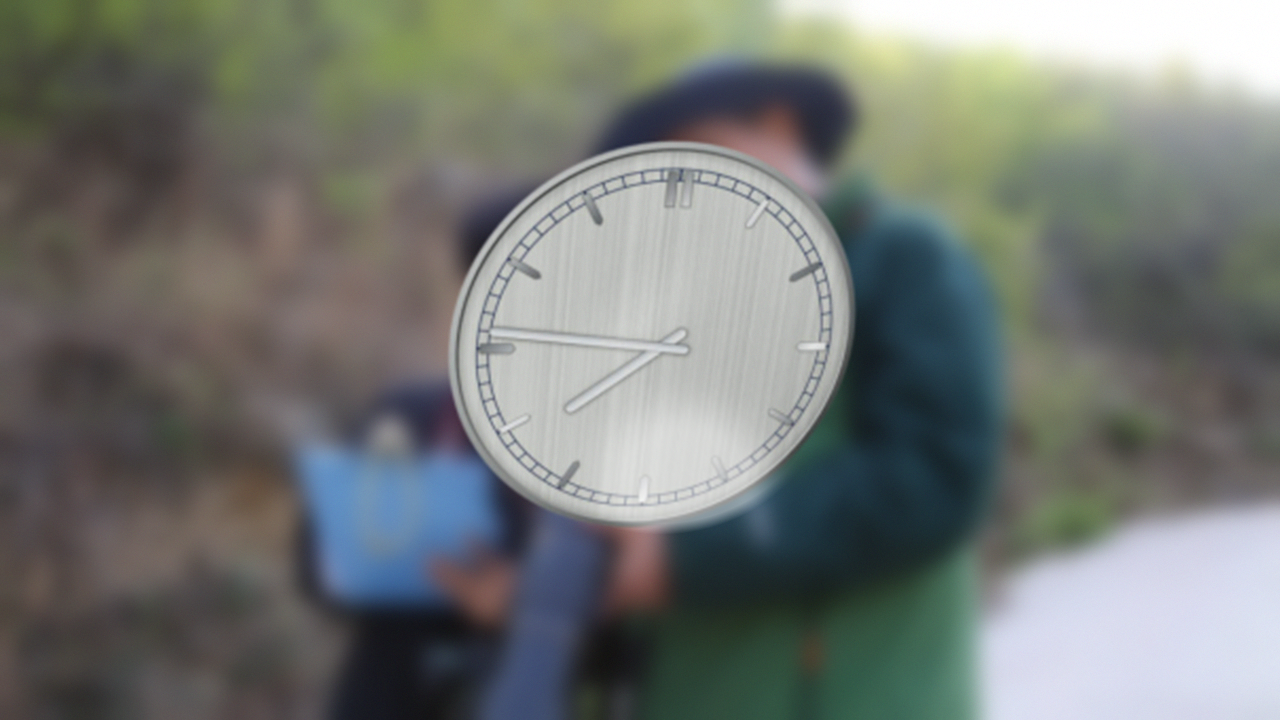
7h46
